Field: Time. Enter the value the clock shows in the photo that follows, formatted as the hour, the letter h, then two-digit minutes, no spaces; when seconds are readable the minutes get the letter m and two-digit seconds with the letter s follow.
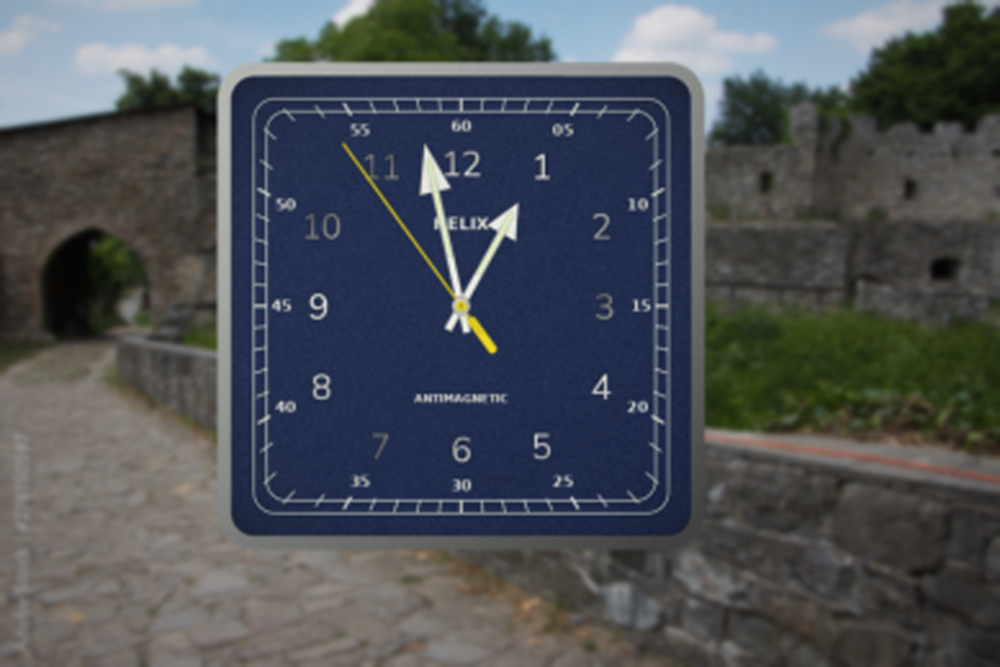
12h57m54s
